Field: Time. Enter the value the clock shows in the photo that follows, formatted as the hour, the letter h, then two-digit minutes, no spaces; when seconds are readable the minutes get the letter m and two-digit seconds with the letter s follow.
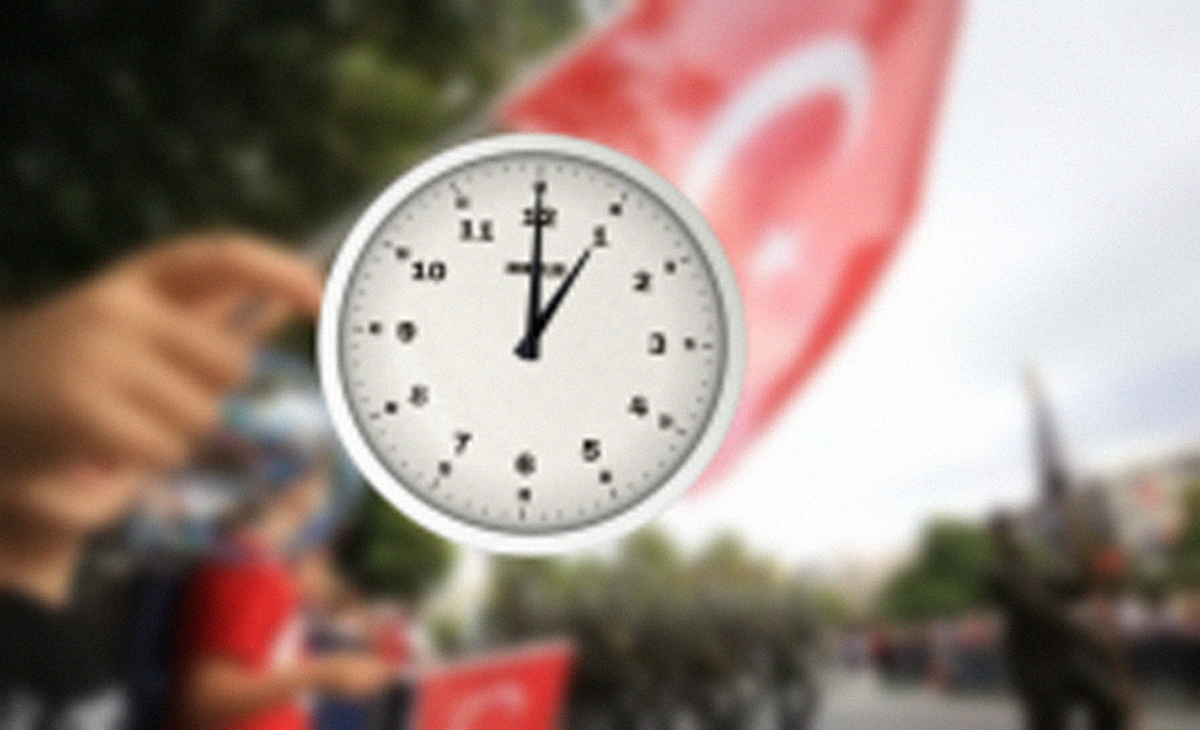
1h00
